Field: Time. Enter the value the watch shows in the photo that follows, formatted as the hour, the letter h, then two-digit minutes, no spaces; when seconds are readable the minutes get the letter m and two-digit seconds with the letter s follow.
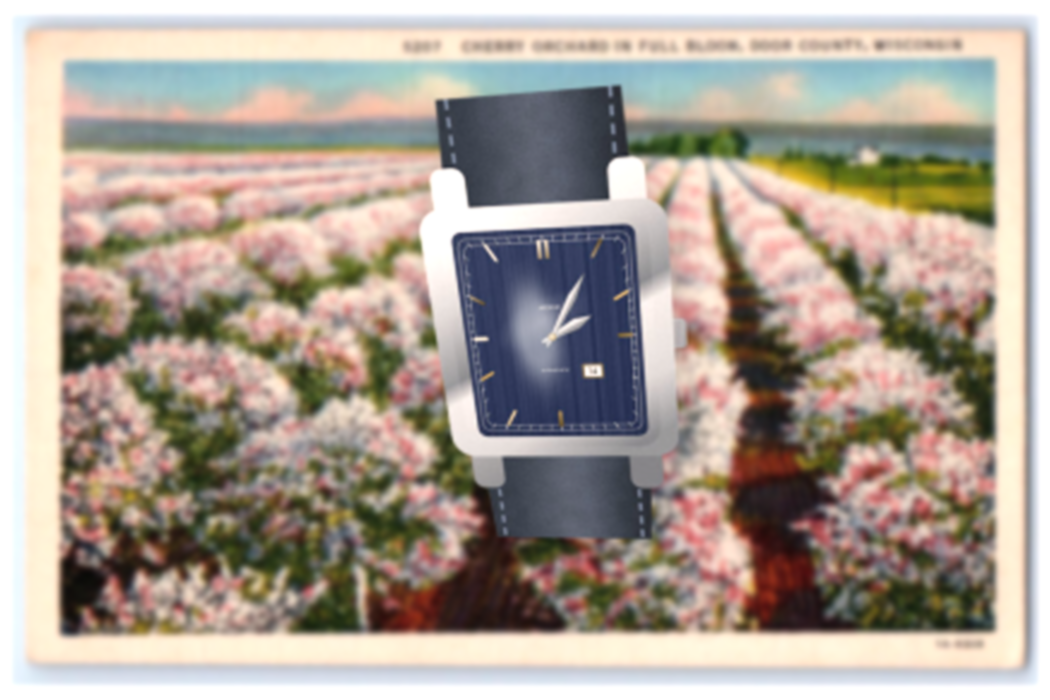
2h05
